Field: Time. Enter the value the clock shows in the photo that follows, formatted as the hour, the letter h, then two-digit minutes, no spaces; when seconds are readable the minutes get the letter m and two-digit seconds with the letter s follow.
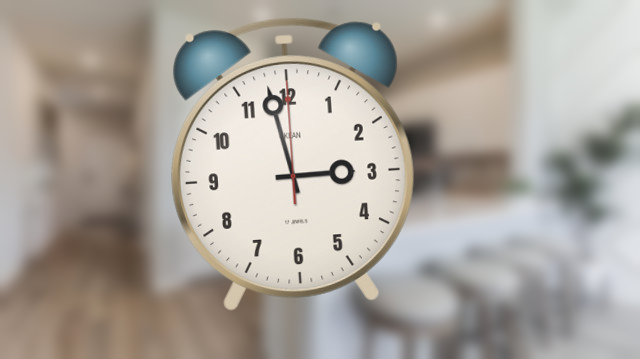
2h58m00s
